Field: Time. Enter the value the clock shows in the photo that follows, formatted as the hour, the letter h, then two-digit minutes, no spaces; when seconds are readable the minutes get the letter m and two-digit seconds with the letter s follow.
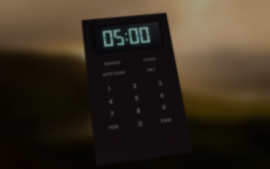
5h00
